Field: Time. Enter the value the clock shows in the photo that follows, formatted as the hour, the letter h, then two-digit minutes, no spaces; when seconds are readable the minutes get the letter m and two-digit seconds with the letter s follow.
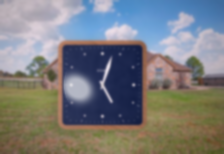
5h03
